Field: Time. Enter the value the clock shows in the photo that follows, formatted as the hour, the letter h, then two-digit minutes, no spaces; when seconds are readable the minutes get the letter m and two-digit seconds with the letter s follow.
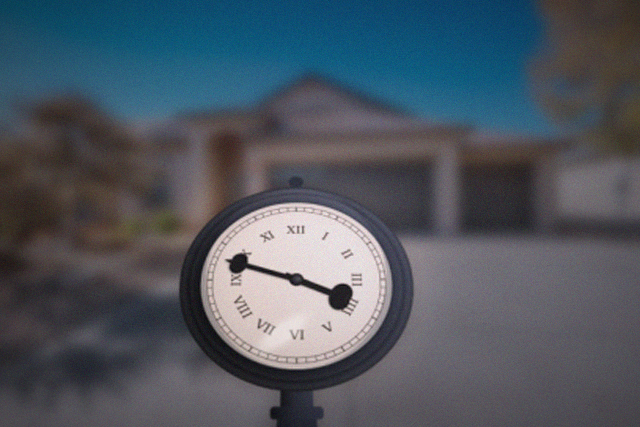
3h48
